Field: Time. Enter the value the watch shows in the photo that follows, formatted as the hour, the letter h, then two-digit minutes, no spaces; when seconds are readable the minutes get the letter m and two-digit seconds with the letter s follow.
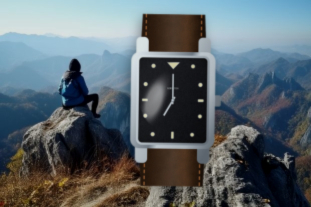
7h00
